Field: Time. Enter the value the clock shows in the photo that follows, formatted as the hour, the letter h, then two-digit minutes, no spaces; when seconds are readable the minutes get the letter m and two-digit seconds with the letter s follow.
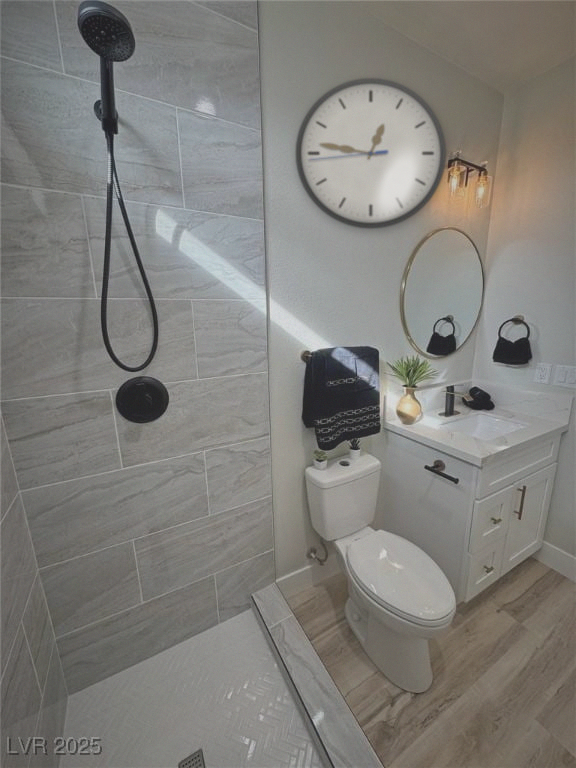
12h46m44s
